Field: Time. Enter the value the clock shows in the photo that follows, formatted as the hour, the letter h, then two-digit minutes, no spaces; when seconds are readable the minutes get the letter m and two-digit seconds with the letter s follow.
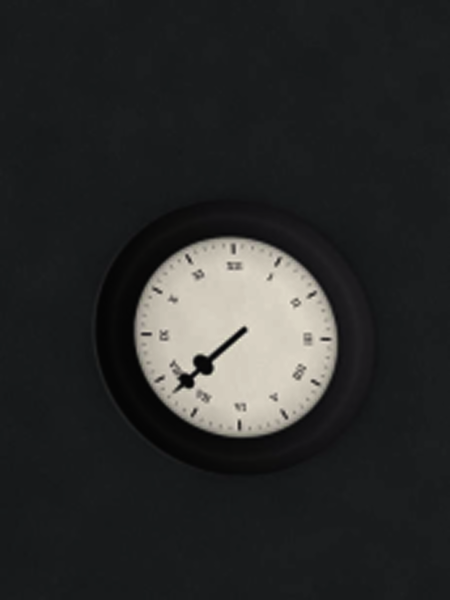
7h38
